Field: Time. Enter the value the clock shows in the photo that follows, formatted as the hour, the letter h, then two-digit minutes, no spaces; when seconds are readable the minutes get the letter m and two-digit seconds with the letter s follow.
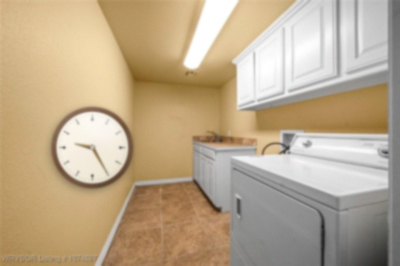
9h25
